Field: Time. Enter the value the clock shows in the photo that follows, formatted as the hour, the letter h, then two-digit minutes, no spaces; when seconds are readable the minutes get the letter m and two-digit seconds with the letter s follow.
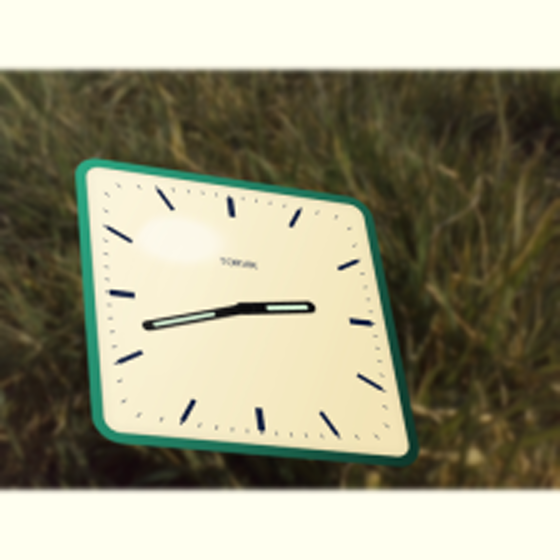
2h42
